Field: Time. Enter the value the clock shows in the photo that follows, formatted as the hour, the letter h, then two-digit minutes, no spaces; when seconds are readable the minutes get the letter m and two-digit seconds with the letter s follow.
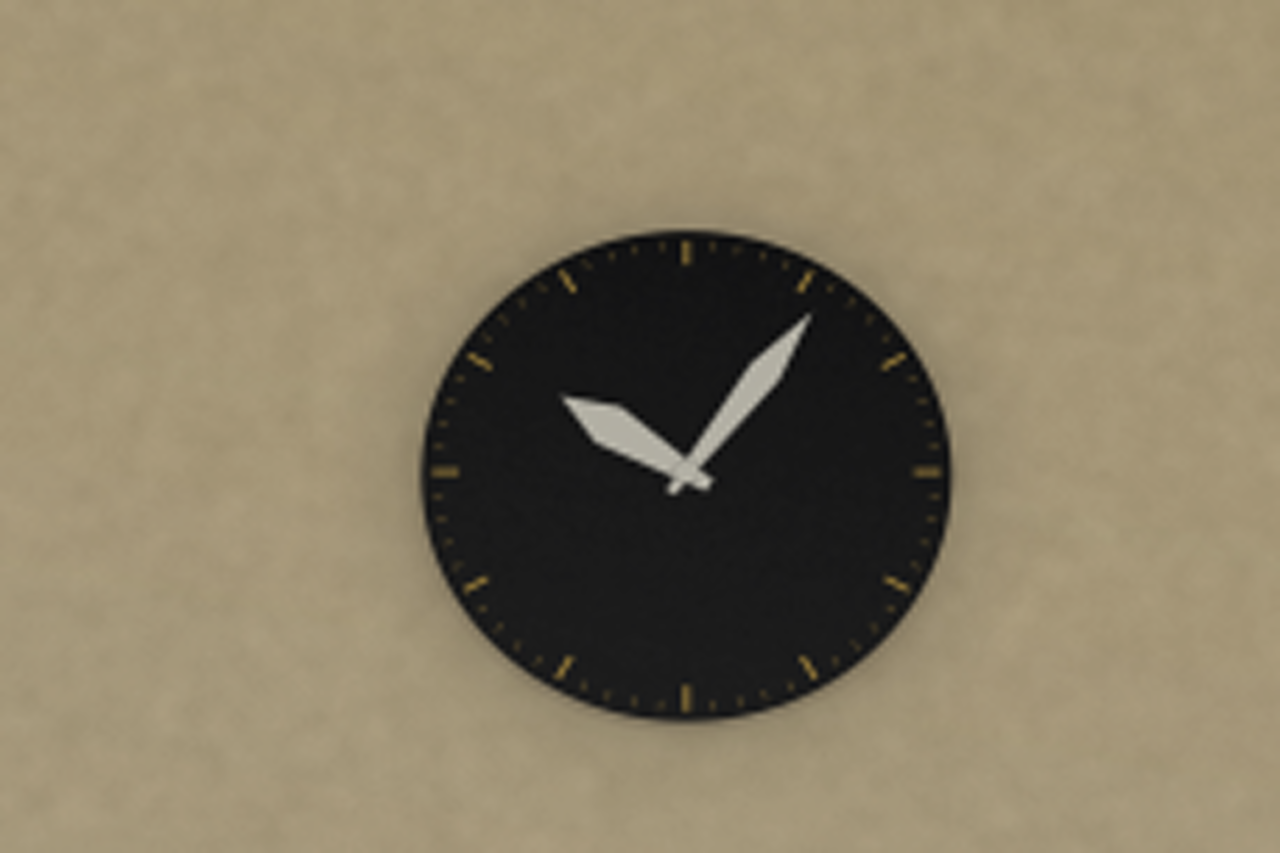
10h06
